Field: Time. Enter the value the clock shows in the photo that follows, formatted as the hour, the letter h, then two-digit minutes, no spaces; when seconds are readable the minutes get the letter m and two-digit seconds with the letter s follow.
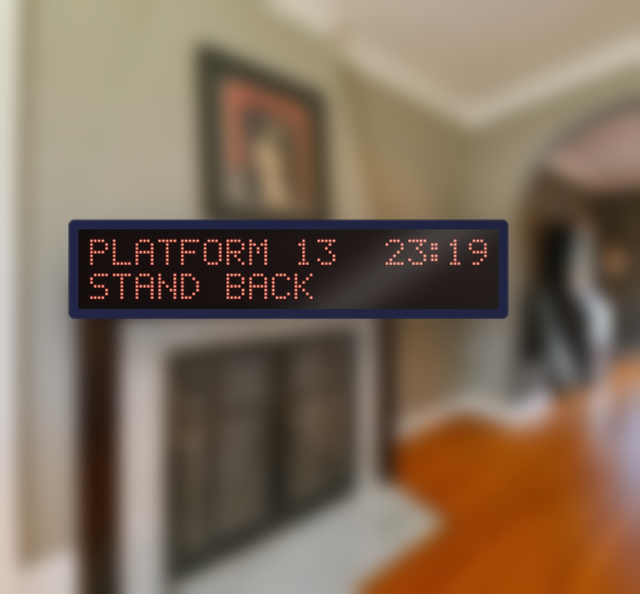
23h19
